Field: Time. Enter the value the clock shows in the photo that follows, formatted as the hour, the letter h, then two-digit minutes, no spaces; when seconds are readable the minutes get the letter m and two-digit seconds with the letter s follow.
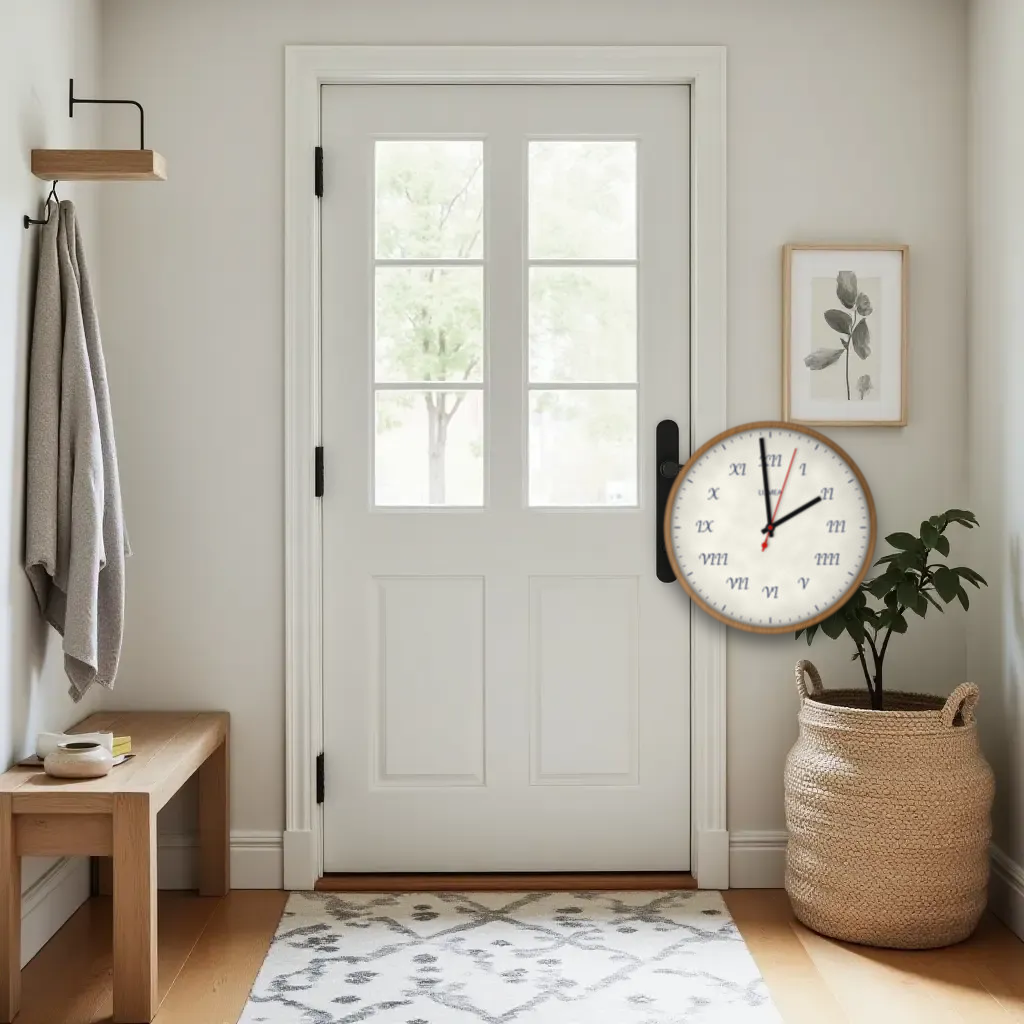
1h59m03s
